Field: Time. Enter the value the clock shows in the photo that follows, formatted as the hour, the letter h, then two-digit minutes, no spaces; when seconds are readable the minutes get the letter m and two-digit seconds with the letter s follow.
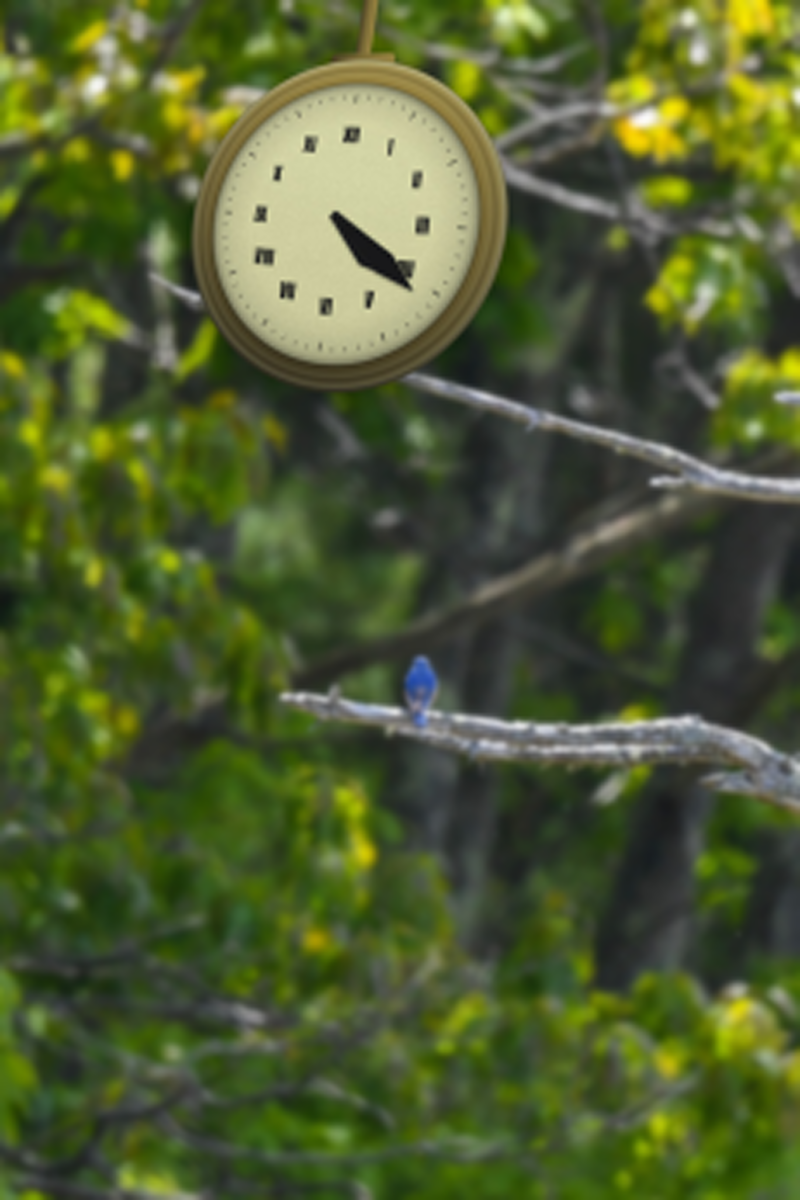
4h21
